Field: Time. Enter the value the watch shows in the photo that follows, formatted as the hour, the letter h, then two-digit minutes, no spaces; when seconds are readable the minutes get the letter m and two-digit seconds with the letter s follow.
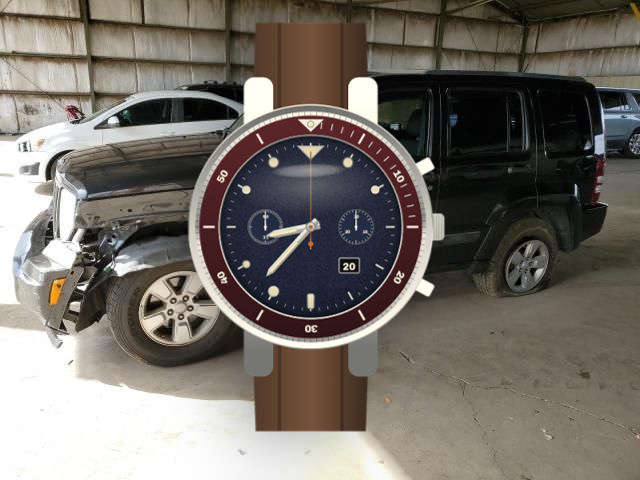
8h37
